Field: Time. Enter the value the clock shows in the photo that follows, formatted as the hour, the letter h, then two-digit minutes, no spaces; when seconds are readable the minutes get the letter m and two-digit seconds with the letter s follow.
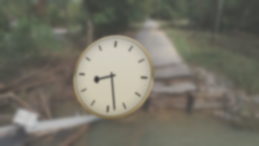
8h28
